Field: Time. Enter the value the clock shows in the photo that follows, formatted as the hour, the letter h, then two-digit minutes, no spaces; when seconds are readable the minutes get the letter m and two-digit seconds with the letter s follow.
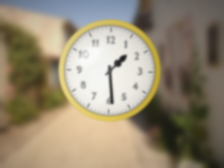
1h29
